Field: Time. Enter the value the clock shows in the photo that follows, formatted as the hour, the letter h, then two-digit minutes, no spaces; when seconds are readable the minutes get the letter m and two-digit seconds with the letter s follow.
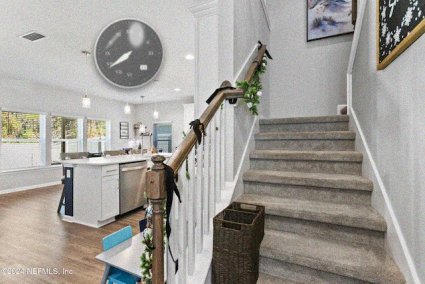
7h39
